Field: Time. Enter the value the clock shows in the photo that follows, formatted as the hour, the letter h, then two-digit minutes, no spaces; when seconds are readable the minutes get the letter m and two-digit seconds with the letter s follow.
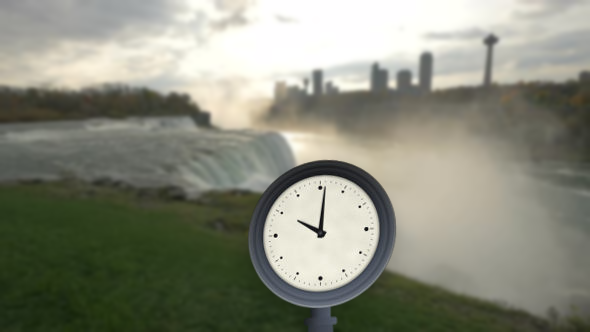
10h01
